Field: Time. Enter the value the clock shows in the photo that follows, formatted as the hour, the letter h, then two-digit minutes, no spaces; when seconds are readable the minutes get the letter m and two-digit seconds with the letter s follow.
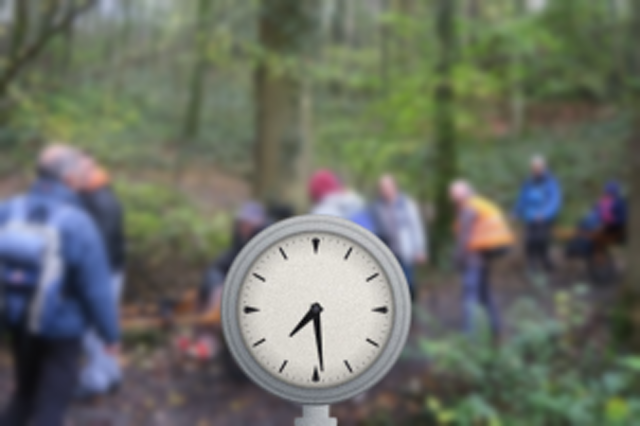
7h29
